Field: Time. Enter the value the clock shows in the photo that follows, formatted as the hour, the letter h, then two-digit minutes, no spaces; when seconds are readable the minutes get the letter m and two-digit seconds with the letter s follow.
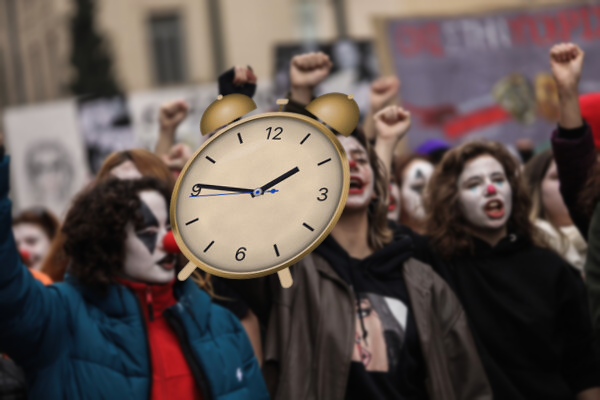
1h45m44s
